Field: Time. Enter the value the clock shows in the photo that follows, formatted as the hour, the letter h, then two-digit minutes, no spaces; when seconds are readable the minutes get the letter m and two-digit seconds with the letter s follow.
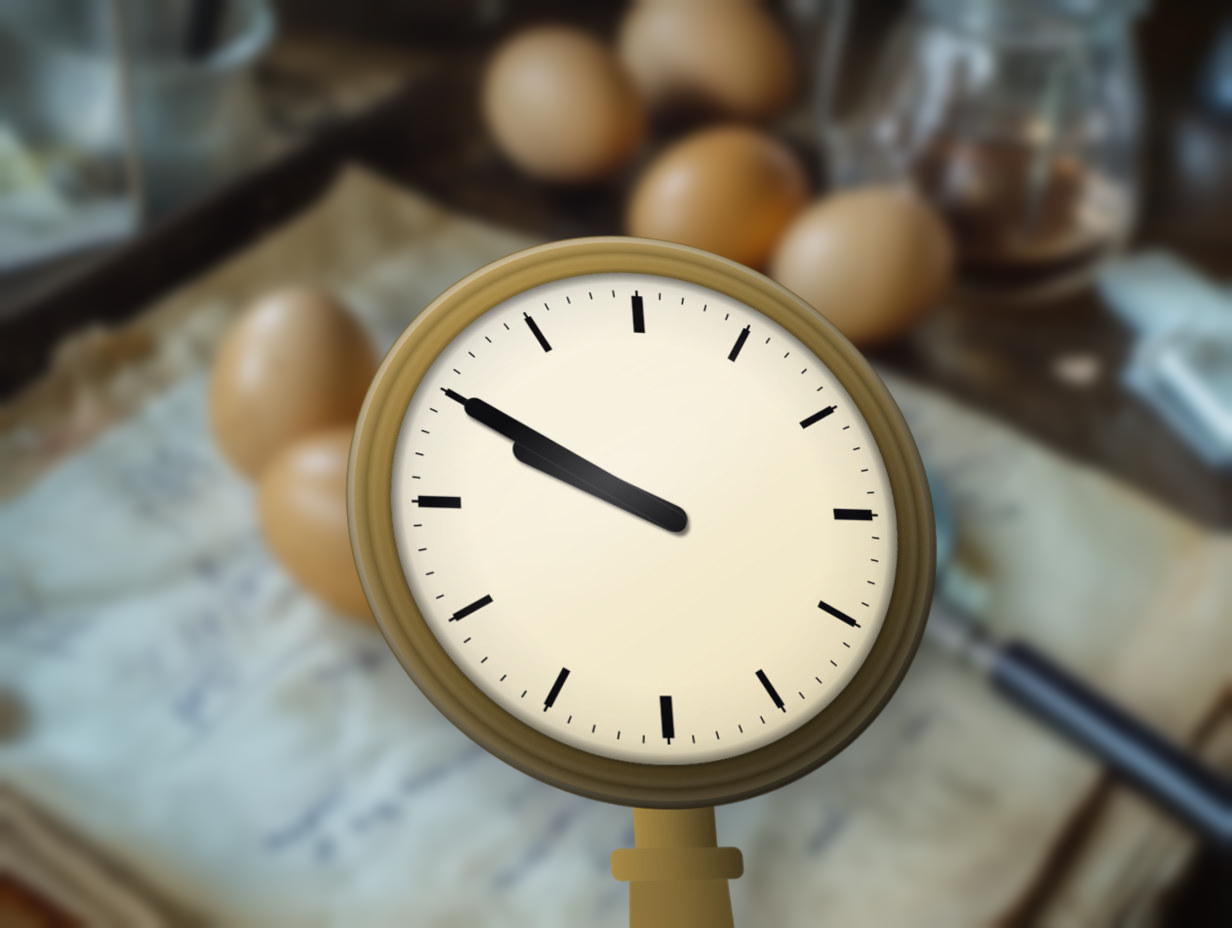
9h50
